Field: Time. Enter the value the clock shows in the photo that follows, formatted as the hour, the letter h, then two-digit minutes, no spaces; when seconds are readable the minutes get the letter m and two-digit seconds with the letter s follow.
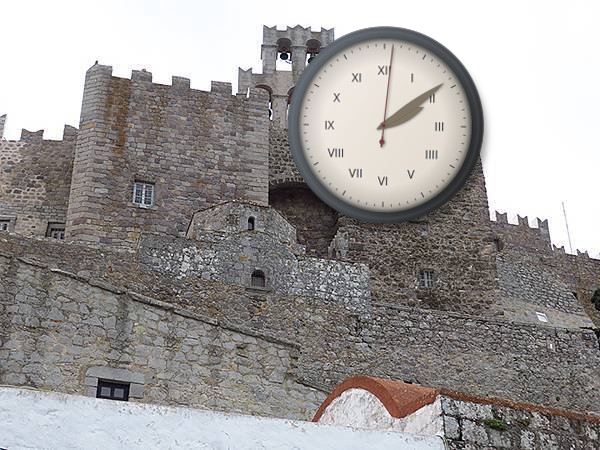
2h09m01s
